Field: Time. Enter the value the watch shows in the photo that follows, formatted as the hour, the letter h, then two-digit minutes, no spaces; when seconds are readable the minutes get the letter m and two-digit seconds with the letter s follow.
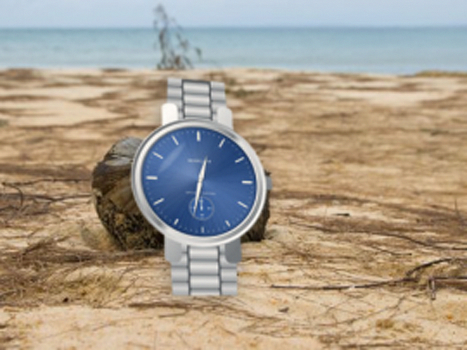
12h32
